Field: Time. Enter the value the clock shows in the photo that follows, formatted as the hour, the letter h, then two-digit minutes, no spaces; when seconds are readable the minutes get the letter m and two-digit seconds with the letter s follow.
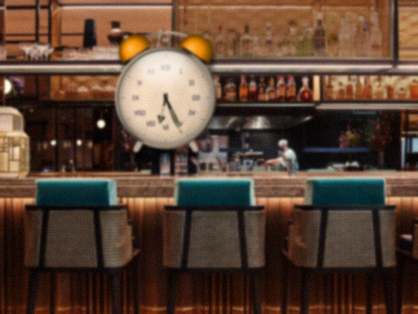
6h26
